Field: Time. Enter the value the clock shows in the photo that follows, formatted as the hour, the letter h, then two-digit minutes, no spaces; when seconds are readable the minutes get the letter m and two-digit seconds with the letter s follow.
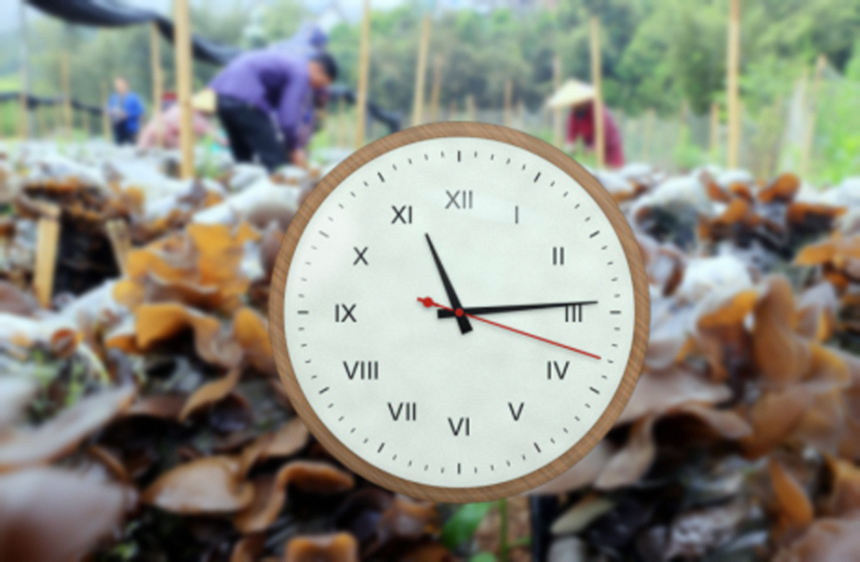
11h14m18s
